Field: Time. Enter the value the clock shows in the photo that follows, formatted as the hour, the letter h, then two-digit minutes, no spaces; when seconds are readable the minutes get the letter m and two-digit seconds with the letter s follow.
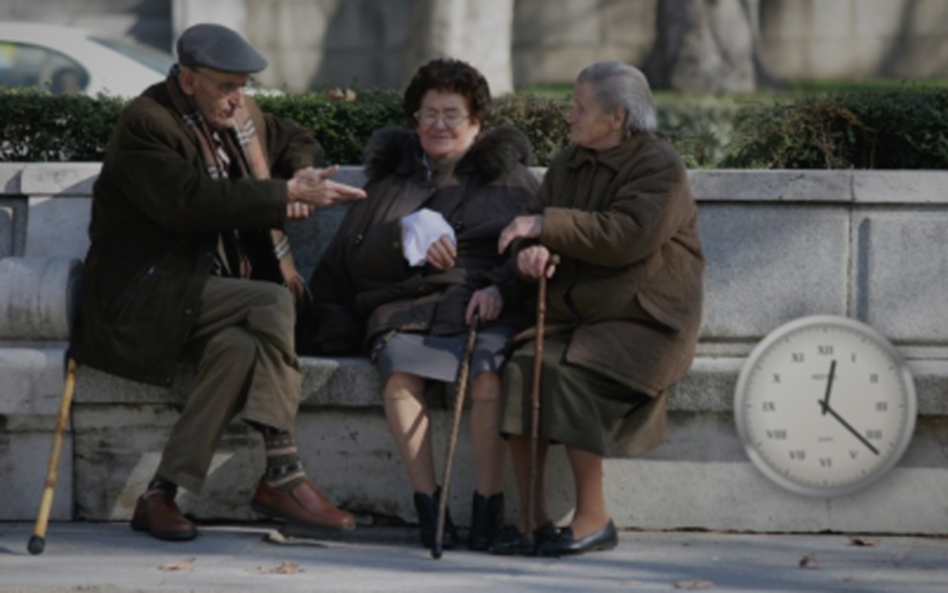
12h22
